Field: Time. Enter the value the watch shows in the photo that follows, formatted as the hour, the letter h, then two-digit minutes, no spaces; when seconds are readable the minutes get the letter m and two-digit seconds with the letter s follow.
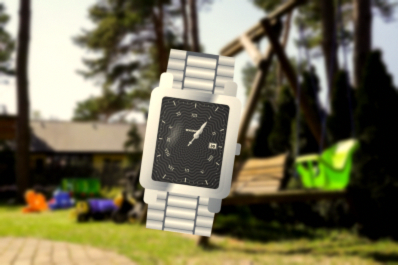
1h05
